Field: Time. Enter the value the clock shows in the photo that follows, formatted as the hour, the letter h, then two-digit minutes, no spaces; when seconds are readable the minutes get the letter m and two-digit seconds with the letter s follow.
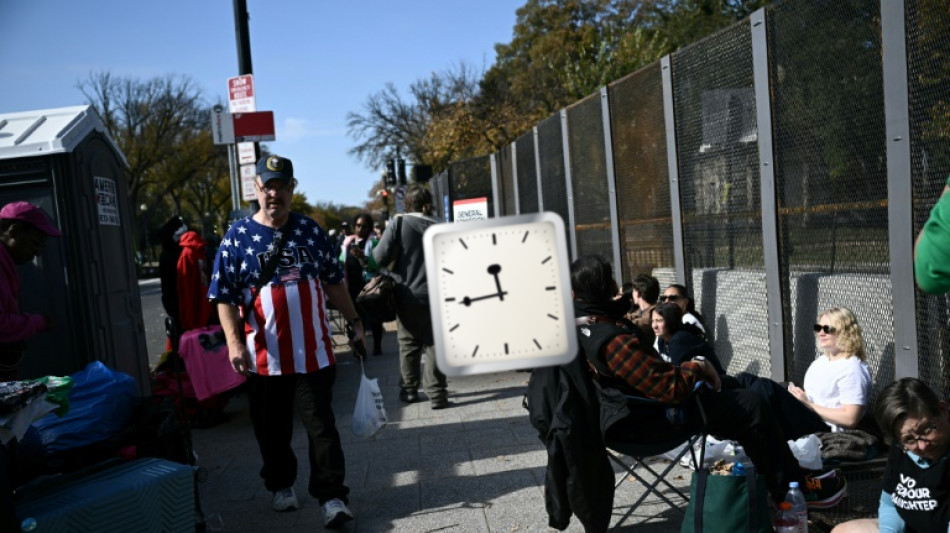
11h44
